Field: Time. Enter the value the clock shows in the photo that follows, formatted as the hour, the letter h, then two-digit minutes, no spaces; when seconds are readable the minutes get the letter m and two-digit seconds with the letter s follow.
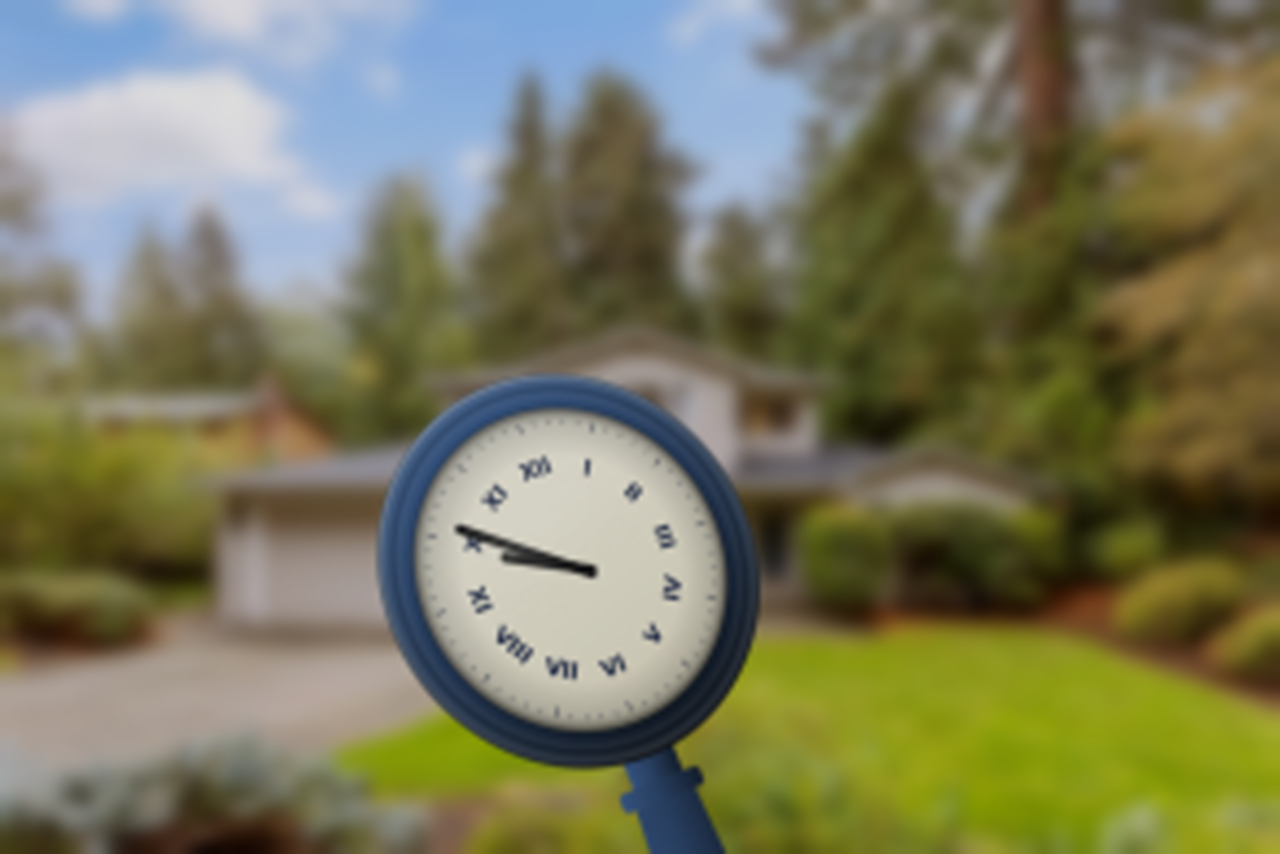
9h51
